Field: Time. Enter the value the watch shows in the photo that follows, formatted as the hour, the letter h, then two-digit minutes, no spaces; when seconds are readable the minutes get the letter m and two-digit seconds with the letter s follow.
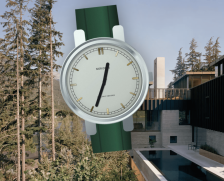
12h34
